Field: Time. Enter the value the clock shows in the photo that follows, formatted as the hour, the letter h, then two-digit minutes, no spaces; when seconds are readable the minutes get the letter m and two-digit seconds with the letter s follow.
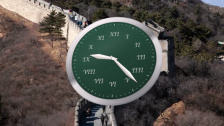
9h23
